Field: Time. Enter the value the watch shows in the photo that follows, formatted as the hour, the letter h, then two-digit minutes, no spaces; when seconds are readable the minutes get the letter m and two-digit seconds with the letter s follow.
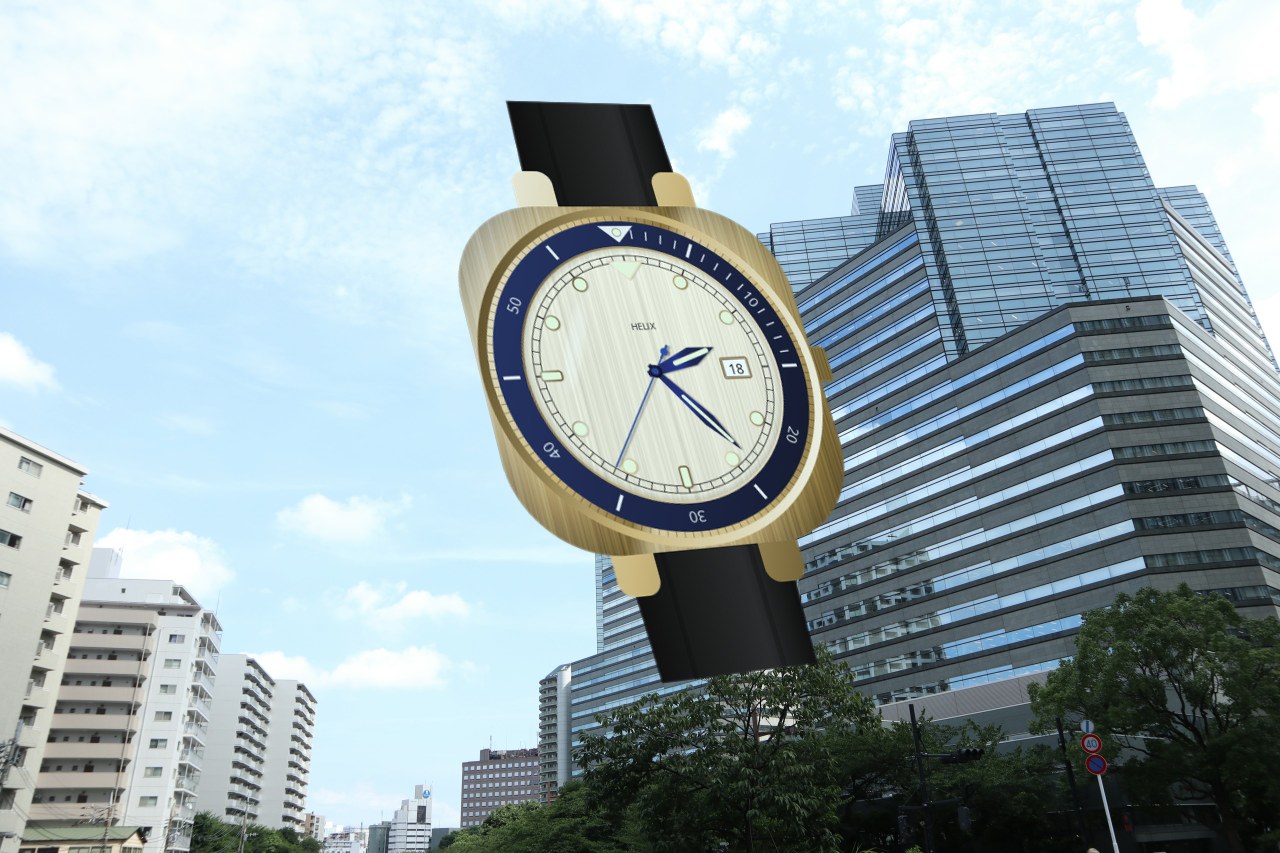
2h23m36s
